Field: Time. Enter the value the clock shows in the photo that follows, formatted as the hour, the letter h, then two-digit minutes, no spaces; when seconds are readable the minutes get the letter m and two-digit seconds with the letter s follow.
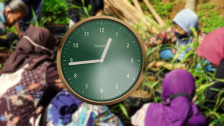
12h44
